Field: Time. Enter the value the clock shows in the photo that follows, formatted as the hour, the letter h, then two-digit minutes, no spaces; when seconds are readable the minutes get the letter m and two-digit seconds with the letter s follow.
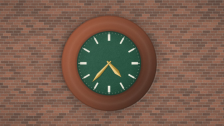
4h37
